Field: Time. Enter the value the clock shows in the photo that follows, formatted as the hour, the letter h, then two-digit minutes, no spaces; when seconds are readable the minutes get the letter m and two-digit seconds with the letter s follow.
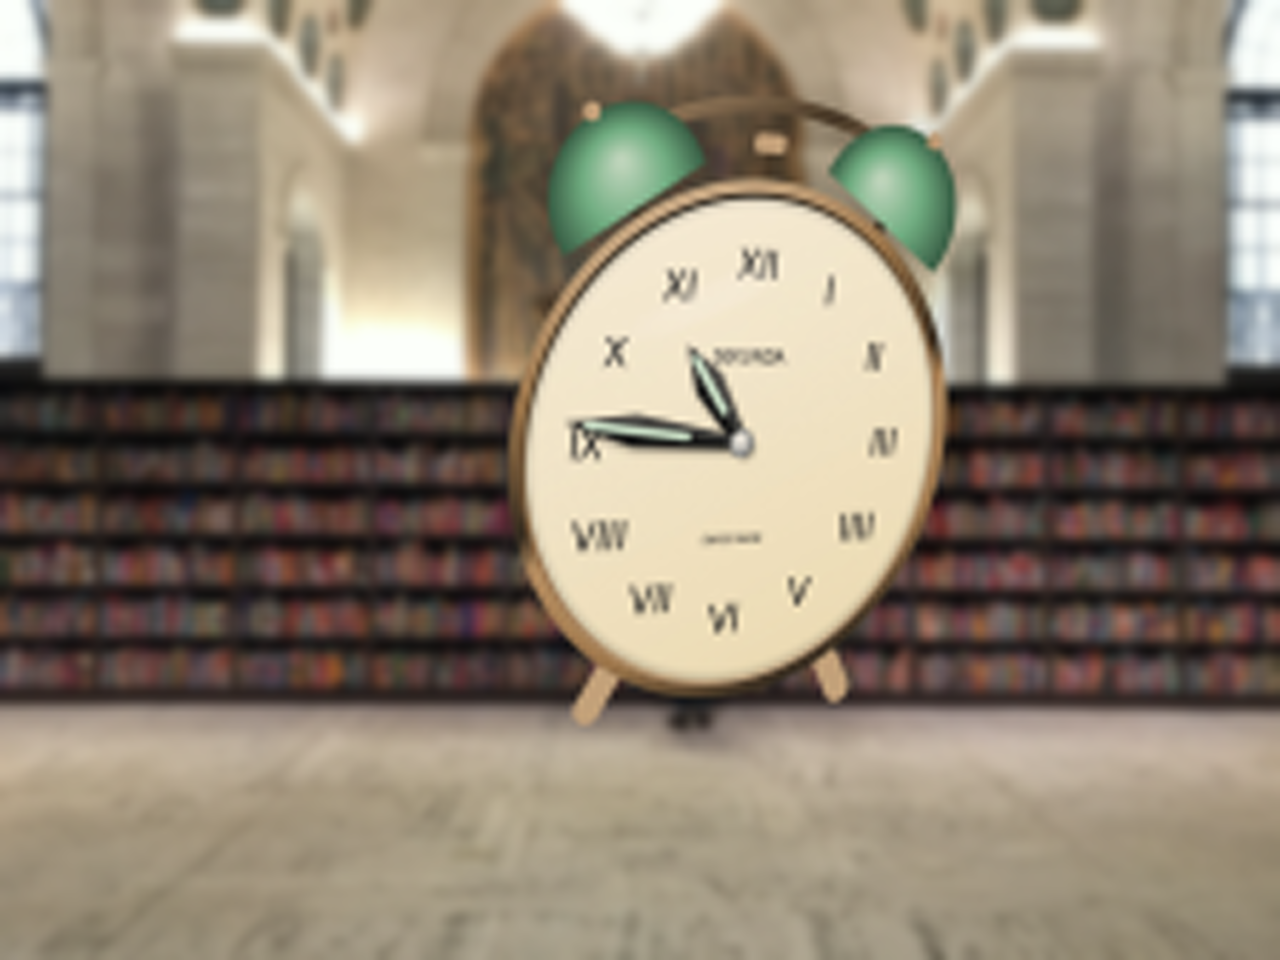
10h46
